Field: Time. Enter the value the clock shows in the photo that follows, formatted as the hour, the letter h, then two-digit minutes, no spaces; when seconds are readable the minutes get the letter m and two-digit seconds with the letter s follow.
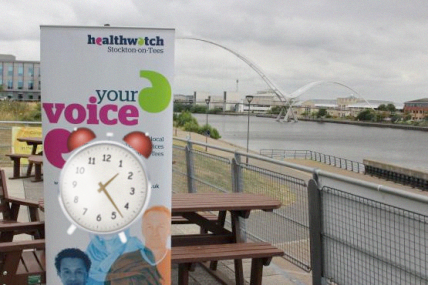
1h23
